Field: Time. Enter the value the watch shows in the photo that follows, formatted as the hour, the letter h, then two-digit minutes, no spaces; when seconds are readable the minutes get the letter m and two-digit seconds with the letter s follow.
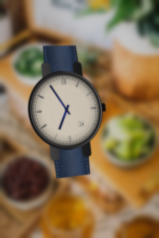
6h55
